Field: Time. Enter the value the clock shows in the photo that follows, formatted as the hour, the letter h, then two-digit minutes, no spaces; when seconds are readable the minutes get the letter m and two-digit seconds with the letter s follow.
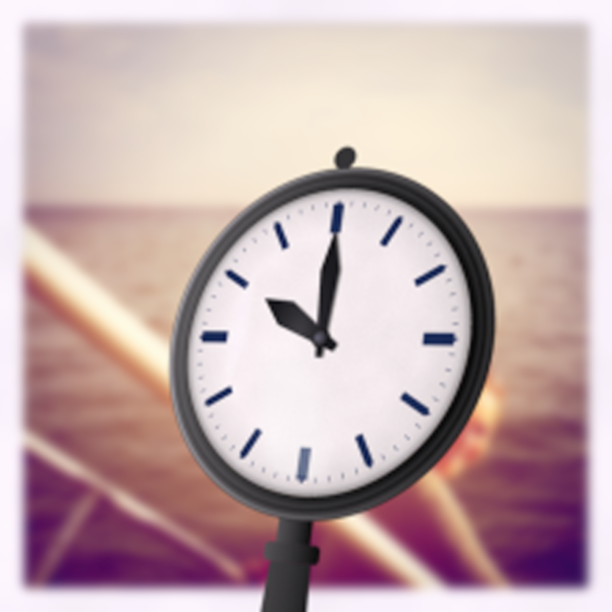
10h00
